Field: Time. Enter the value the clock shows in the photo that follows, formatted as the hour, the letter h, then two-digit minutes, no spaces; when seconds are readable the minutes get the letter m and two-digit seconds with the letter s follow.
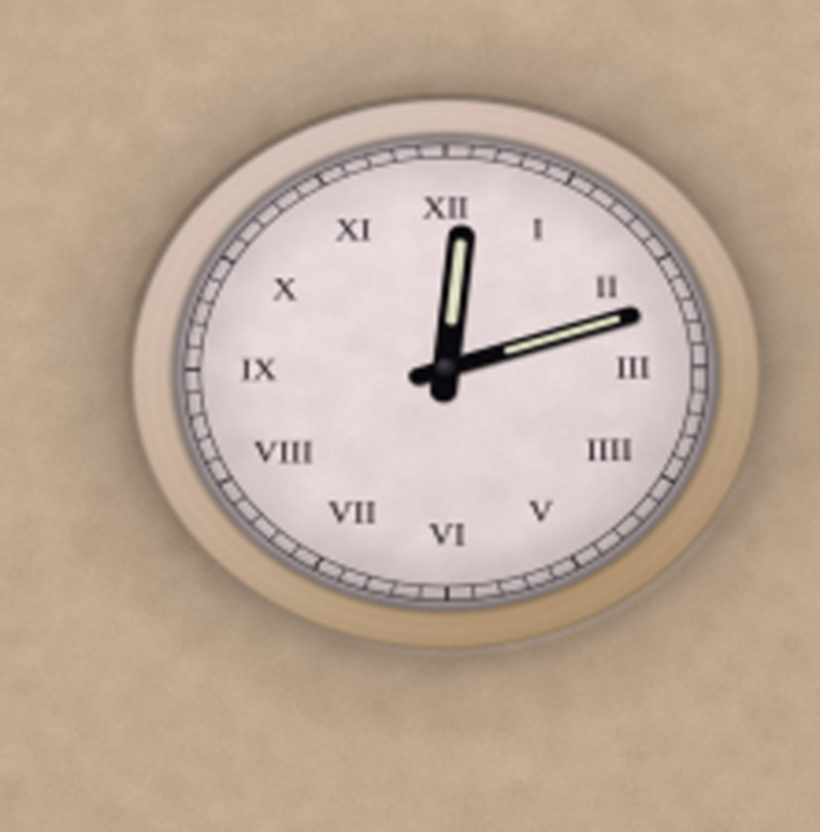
12h12
